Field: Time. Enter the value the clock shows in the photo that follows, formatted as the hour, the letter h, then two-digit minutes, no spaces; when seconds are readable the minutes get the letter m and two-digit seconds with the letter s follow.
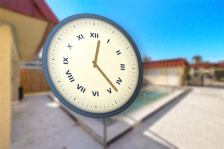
12h23
